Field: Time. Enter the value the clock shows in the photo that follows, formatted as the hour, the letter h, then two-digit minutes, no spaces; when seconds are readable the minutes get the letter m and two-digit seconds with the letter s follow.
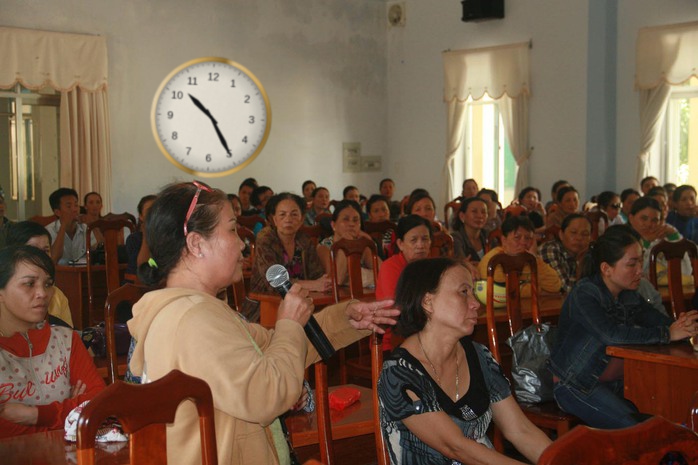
10h25
